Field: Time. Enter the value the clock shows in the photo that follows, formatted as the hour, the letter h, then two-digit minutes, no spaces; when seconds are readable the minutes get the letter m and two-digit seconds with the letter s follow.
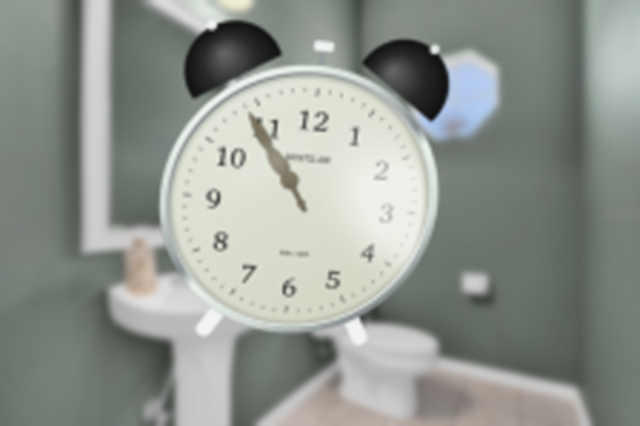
10h54
